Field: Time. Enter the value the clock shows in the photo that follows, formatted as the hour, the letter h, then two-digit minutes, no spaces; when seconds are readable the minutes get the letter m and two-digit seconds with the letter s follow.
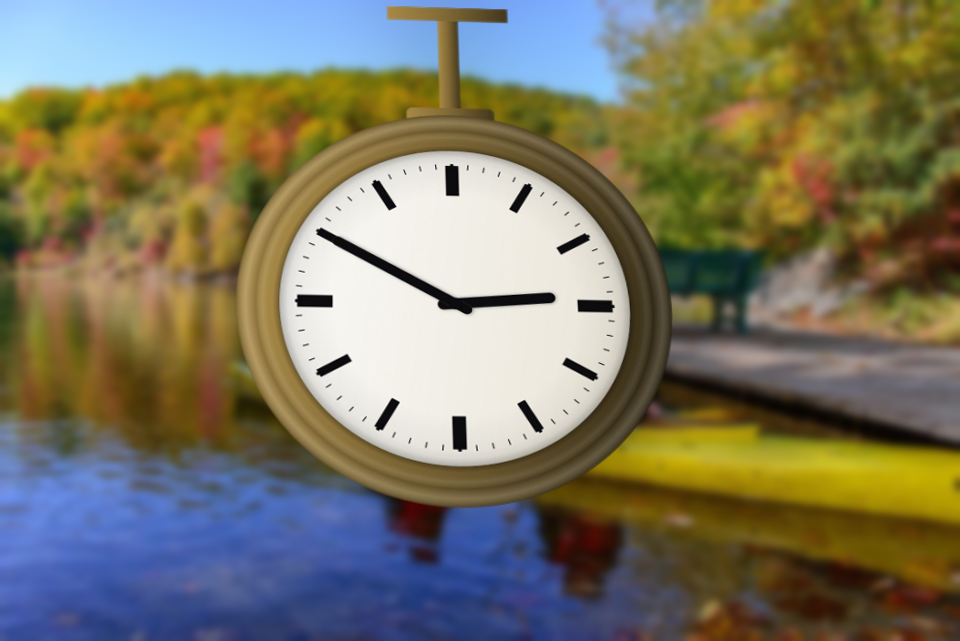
2h50
